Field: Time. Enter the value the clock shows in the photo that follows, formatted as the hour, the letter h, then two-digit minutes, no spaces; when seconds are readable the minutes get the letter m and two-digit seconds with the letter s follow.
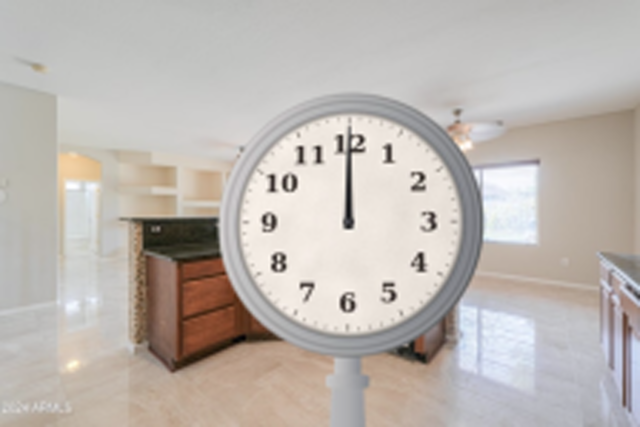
12h00
